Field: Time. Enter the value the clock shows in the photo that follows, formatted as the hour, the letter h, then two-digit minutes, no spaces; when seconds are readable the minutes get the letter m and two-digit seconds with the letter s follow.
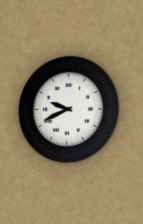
9h41
